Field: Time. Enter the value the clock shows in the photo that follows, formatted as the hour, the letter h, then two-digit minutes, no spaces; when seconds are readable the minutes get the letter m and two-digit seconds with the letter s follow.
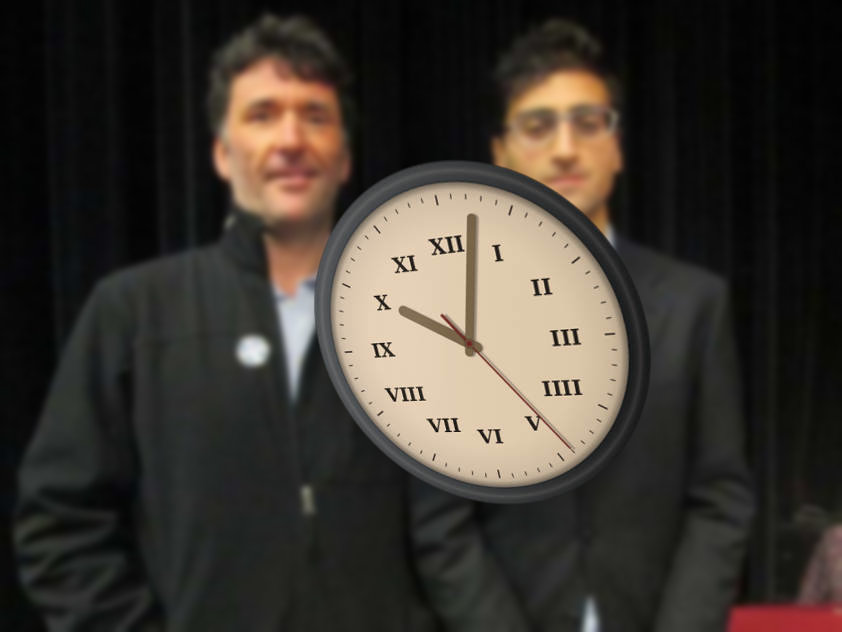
10h02m24s
